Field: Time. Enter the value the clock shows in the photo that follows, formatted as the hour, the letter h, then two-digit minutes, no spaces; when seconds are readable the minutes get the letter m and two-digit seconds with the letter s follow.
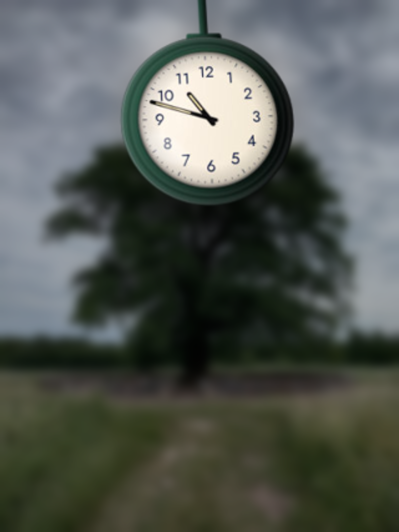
10h48
